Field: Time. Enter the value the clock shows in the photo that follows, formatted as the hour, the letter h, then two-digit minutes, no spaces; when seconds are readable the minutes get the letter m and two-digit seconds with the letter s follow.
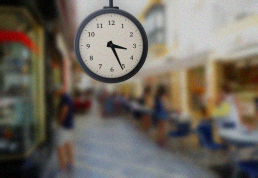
3h26
